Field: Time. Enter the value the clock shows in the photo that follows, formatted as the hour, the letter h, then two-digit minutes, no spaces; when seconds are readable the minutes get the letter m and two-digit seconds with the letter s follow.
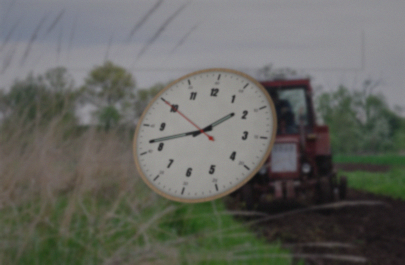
1h41m50s
